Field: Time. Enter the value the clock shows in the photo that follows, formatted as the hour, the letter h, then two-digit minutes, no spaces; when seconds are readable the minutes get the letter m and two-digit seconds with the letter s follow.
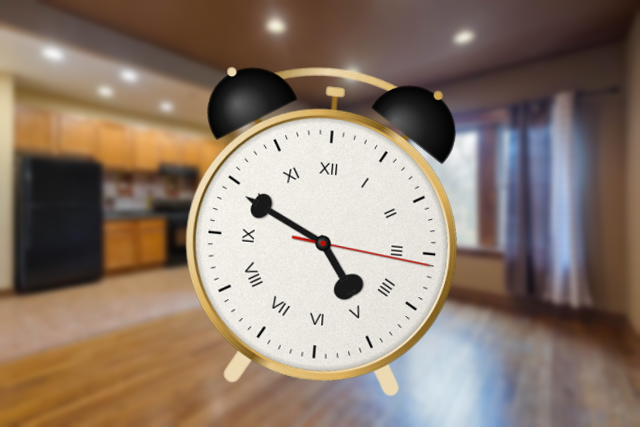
4h49m16s
